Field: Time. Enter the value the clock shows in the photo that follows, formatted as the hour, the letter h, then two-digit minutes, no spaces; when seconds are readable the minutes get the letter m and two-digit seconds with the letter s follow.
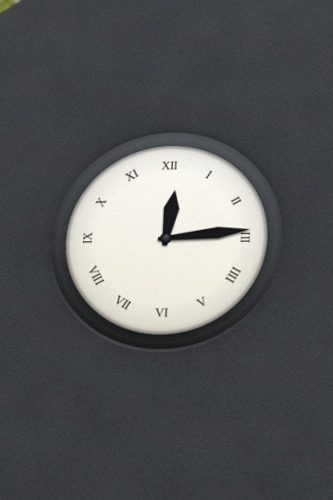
12h14
